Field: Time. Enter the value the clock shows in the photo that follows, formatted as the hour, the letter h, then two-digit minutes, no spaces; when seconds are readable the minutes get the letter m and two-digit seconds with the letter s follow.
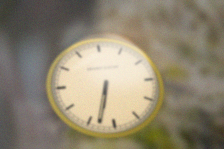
6h33
